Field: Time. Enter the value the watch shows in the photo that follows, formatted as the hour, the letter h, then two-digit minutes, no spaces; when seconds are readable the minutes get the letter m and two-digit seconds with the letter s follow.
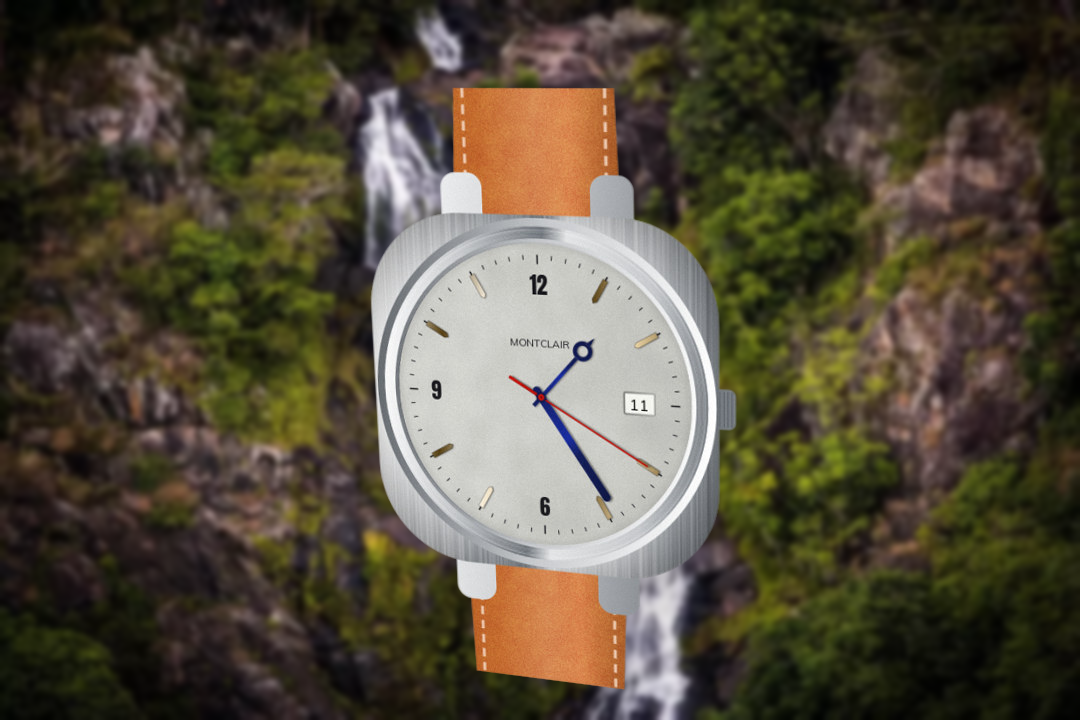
1h24m20s
